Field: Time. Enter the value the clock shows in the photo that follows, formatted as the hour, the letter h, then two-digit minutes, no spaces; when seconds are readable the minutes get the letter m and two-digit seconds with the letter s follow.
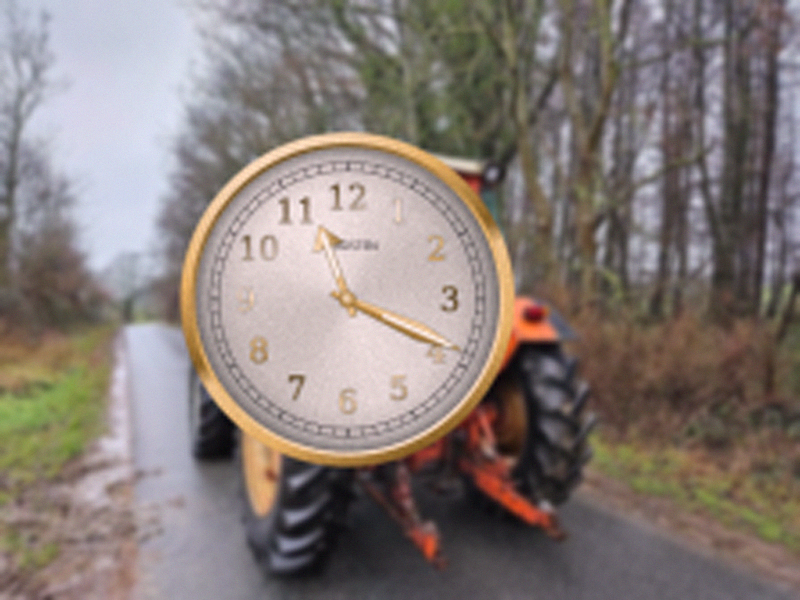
11h19
